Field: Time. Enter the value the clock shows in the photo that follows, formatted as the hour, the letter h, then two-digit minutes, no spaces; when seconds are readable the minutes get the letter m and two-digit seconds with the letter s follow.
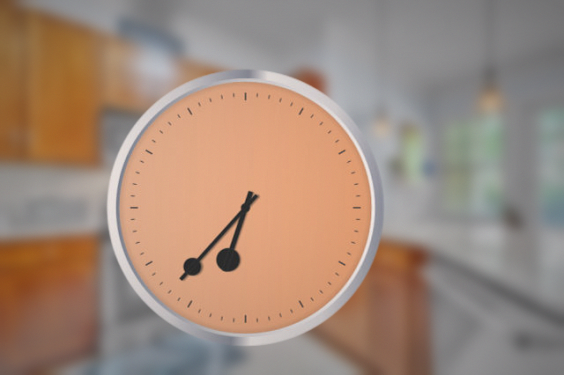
6h37
